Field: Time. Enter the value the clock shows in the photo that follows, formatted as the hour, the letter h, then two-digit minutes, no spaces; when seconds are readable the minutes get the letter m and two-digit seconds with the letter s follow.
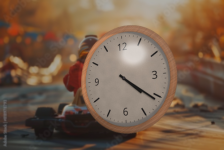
4h21
